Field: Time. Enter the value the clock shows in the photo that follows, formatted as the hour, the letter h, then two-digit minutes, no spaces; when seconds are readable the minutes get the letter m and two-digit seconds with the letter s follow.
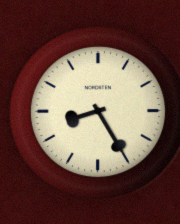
8h25
